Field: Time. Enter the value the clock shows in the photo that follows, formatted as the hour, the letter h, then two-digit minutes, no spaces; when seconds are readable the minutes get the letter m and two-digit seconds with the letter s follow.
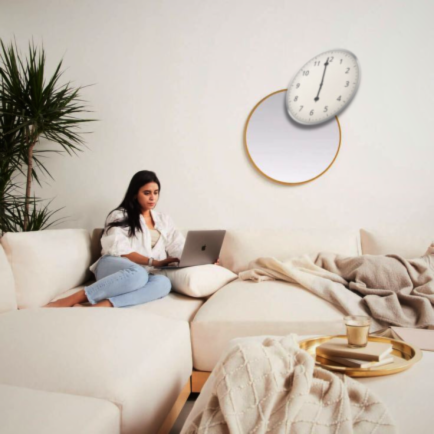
5h59
